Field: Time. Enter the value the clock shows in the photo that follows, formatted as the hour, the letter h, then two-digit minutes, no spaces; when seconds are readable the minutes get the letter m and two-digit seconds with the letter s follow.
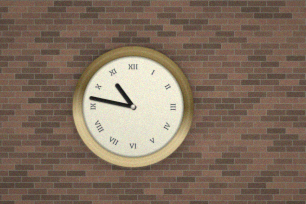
10h47
